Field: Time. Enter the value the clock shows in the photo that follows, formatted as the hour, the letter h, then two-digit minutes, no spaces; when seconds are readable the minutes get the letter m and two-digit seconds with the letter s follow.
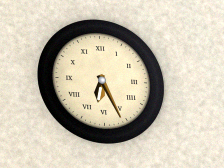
6h26
